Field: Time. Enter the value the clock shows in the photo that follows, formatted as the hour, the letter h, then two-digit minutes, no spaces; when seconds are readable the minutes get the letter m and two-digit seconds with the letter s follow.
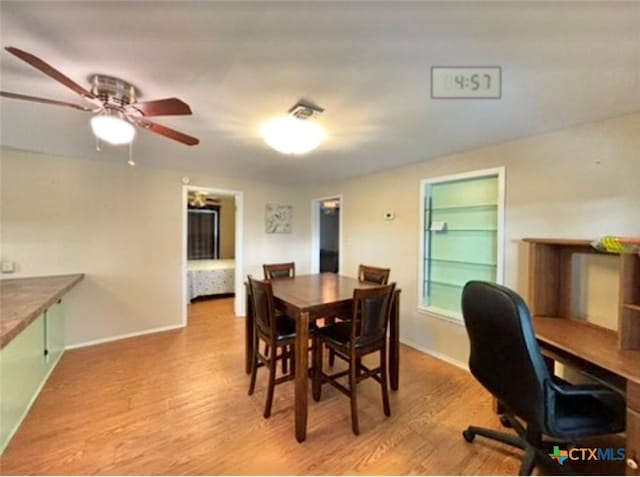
4h57
